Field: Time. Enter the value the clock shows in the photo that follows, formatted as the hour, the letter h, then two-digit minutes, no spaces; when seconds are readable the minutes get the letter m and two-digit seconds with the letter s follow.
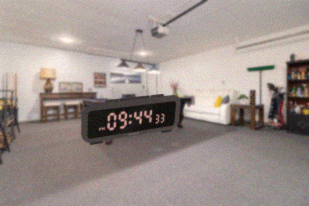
9h44m33s
